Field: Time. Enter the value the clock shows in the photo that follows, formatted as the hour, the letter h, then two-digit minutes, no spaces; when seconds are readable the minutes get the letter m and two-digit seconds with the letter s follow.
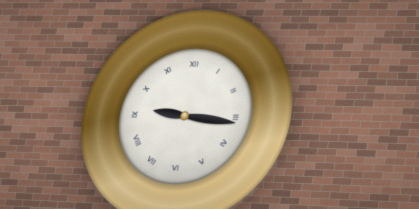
9h16
